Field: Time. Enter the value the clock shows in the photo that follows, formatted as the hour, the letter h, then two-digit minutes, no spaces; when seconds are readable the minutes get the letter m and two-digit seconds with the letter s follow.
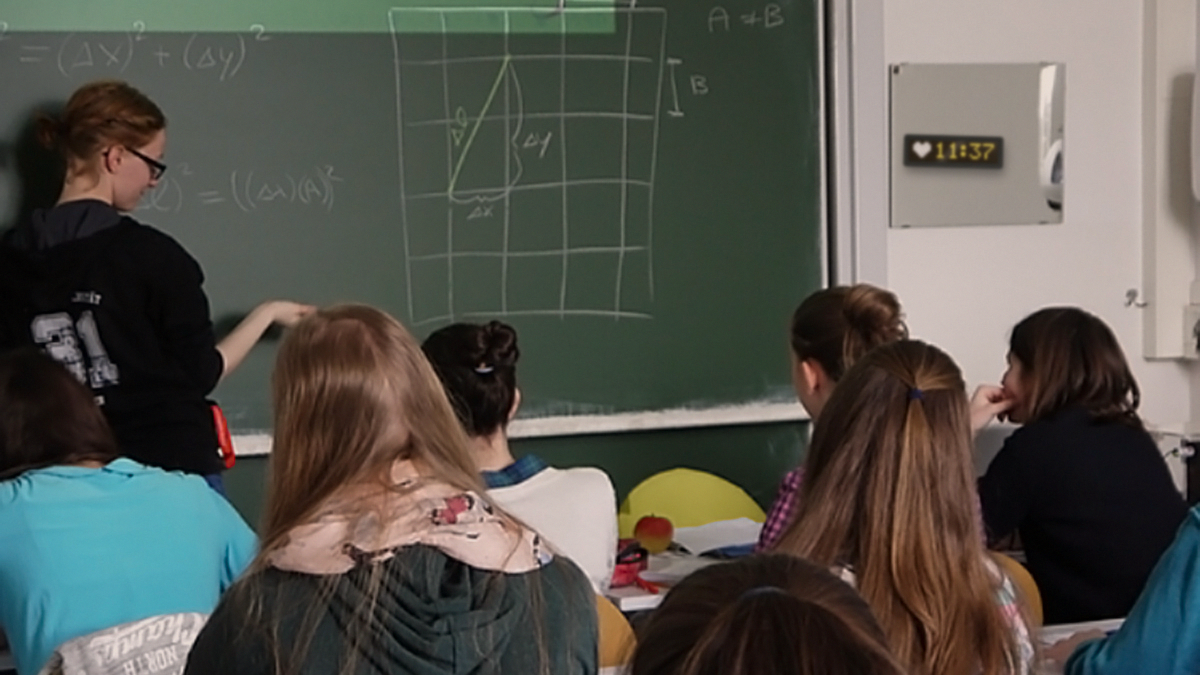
11h37
